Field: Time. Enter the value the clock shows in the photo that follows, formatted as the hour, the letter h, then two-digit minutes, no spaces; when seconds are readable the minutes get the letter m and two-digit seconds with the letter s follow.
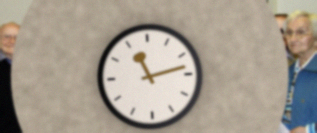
11h13
